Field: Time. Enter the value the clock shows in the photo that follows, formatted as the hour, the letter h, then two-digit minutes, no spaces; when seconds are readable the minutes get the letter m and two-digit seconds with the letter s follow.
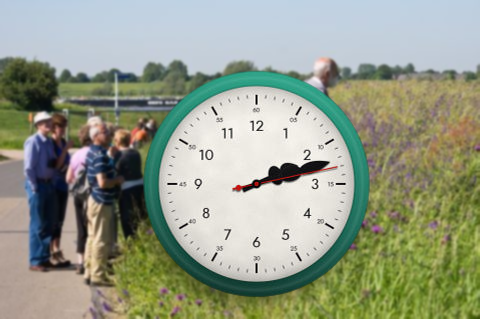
2h12m13s
